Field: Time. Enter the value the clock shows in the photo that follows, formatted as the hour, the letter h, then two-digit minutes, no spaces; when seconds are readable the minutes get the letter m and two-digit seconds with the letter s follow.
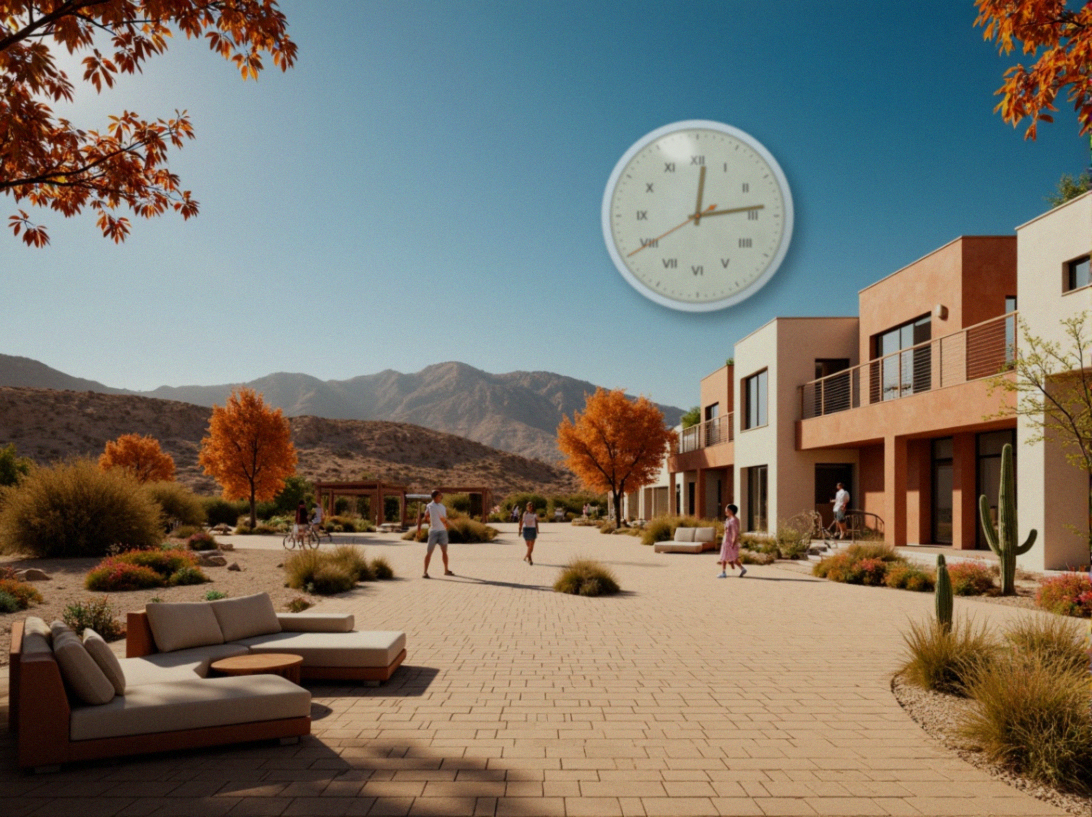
12h13m40s
